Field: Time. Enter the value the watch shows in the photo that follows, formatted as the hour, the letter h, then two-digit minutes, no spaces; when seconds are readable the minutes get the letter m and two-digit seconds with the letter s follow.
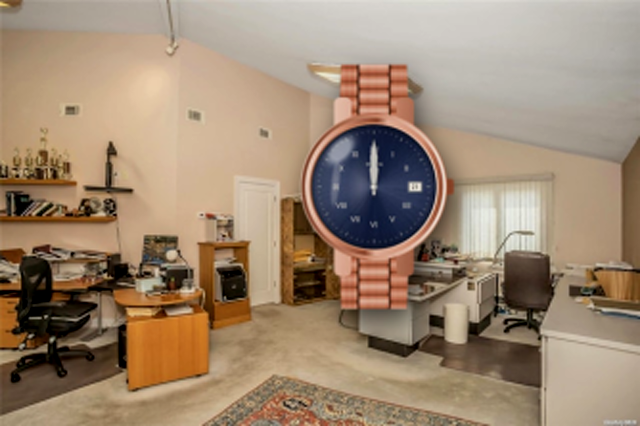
12h00
